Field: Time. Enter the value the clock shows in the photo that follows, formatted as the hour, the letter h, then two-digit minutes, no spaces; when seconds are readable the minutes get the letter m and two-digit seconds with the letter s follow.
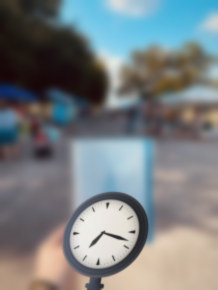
7h18
